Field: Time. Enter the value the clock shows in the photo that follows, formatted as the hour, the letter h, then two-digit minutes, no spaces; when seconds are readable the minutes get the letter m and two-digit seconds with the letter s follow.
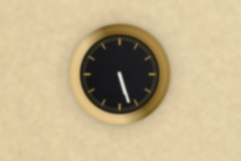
5h27
